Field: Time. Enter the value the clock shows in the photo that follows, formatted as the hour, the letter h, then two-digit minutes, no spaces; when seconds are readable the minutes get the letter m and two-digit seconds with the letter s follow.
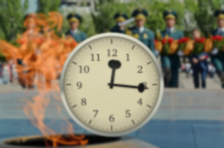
12h16
